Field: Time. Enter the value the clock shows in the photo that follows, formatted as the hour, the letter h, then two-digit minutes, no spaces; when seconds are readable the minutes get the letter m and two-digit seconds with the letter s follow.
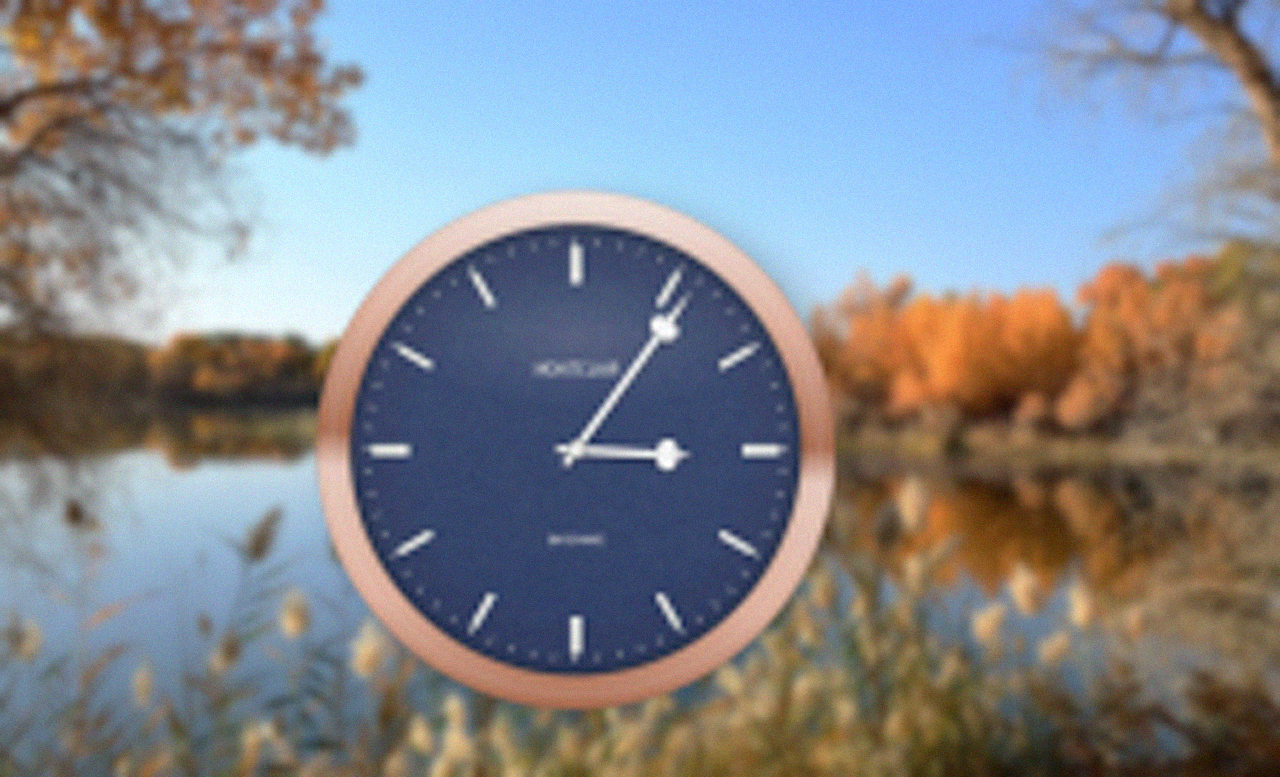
3h06
